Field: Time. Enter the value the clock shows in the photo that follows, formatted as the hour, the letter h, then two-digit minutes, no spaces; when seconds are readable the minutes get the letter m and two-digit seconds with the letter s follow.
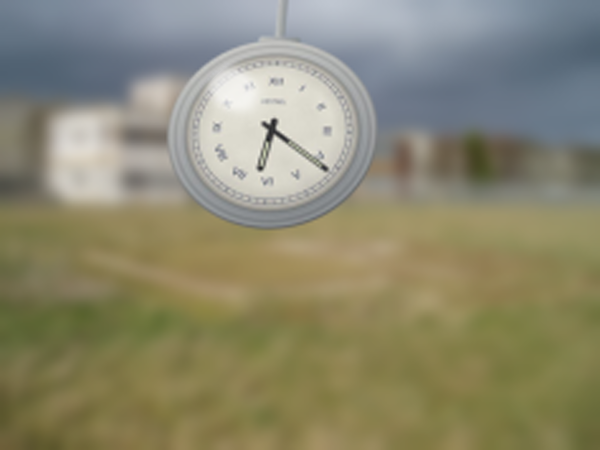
6h21
